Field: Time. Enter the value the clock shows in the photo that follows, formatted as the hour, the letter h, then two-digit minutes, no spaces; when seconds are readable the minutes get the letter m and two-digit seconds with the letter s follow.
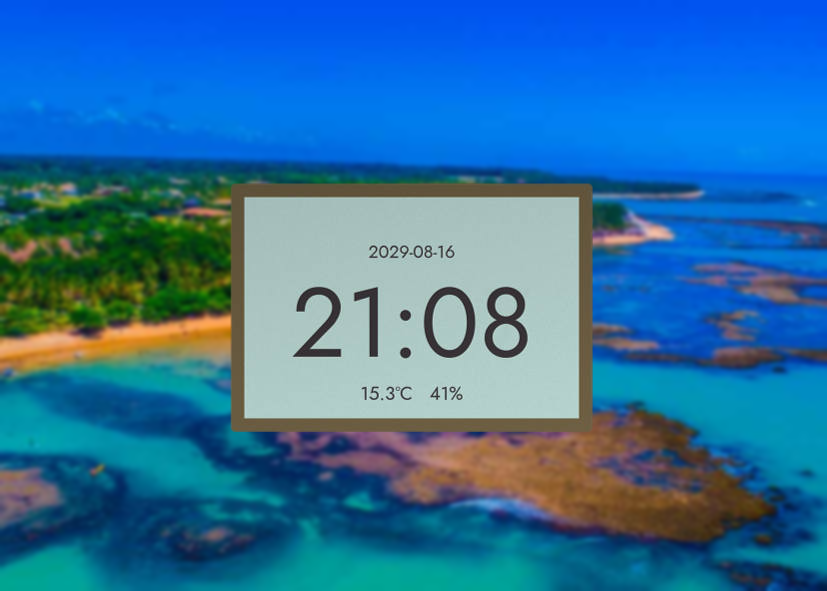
21h08
